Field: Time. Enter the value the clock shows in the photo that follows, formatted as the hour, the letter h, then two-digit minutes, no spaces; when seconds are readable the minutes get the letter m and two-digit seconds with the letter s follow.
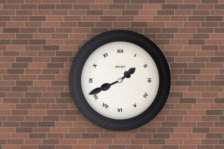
1h41
